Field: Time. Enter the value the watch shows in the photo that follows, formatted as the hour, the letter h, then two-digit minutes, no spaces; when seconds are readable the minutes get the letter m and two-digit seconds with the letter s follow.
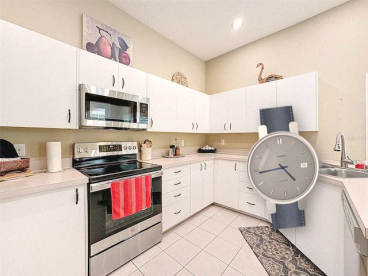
4h44
